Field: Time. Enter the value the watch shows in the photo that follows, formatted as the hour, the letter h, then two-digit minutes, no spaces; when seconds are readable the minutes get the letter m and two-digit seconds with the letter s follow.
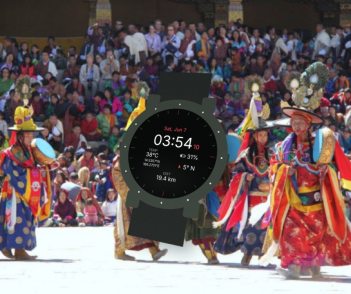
3h54
